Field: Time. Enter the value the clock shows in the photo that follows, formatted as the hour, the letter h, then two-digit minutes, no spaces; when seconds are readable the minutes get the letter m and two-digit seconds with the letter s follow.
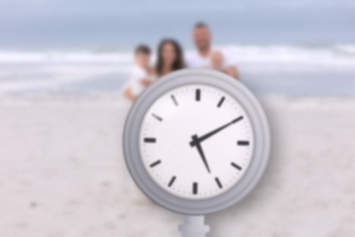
5h10
